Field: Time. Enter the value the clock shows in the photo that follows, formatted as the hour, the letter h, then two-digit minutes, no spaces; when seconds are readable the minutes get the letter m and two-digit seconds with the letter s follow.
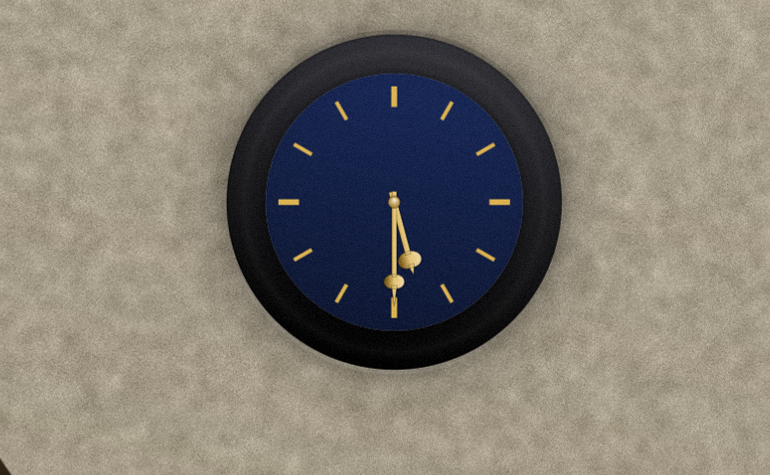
5h30
